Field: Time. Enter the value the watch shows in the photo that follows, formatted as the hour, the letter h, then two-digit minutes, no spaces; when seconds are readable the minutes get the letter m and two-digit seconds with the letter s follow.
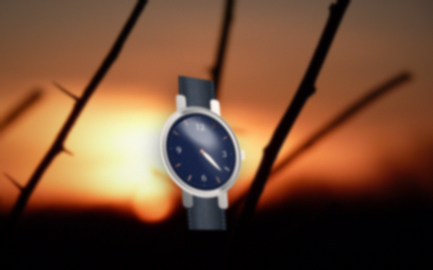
4h22
